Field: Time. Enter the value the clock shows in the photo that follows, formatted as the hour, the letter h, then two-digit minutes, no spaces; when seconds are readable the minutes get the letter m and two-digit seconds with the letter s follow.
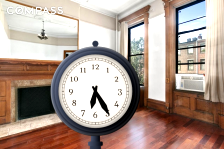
6h25
